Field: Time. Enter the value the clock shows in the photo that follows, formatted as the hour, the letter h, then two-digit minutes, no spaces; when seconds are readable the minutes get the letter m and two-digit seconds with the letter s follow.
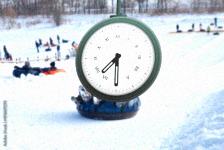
7h30
